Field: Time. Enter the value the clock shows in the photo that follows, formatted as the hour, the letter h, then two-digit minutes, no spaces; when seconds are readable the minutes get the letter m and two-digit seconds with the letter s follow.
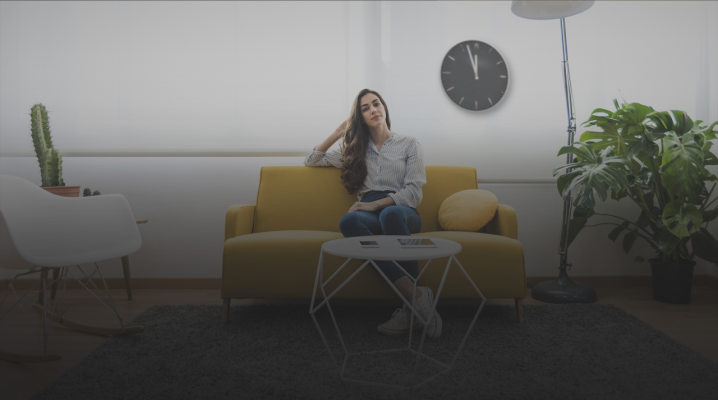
11h57
